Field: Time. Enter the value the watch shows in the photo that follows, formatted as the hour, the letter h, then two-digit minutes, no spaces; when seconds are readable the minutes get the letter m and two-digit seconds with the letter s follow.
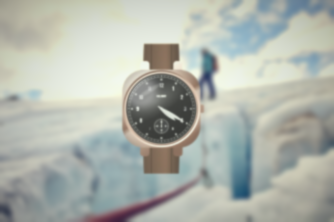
4h20
